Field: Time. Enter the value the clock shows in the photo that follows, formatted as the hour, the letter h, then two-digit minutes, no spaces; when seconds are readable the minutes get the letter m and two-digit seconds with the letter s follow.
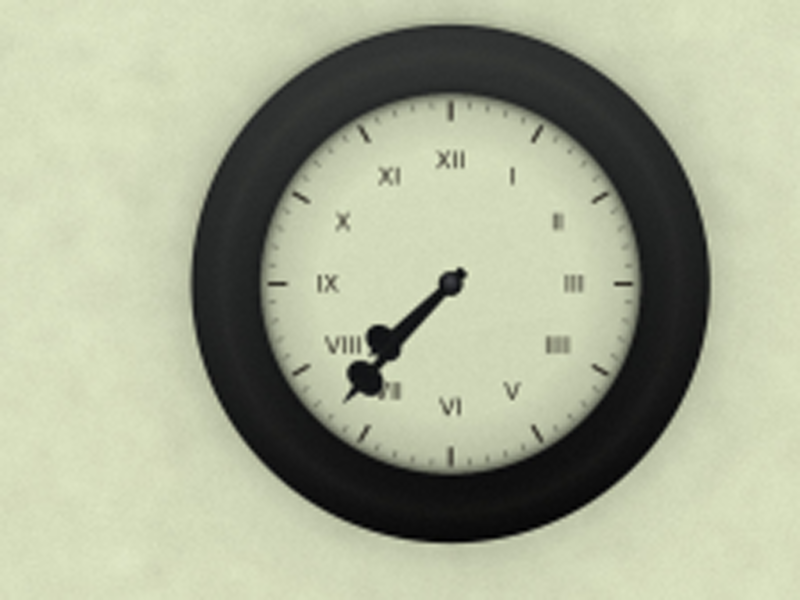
7h37
